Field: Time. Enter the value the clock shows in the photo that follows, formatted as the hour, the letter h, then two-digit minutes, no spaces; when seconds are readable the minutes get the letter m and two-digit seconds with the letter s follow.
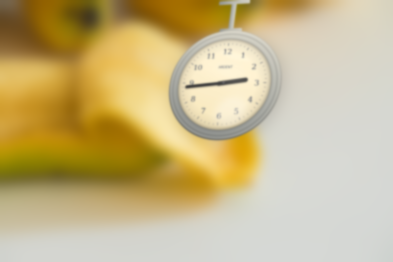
2h44
